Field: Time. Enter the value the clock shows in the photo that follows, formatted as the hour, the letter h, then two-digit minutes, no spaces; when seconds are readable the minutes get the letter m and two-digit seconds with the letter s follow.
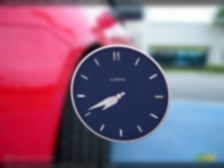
7h41
